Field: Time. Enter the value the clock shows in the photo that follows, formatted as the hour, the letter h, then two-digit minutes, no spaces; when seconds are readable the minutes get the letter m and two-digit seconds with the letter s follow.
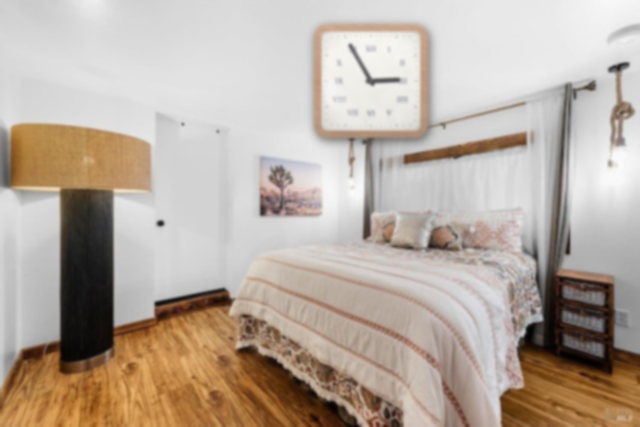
2h55
